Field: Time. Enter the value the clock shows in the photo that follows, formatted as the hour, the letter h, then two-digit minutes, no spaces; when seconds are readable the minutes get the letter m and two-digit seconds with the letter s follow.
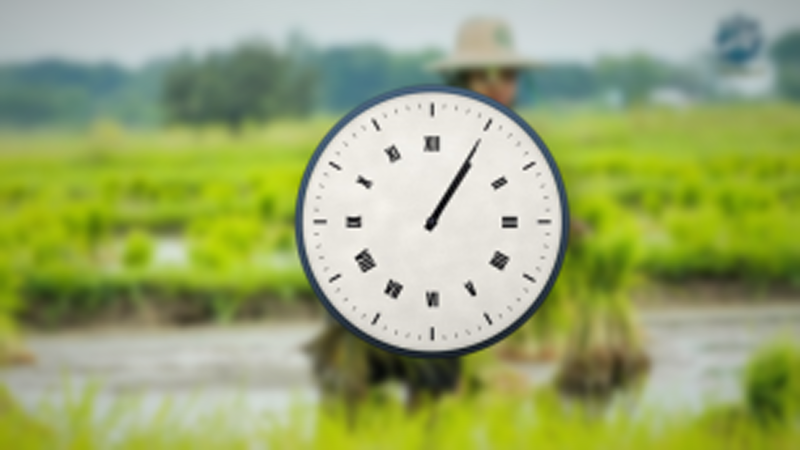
1h05
